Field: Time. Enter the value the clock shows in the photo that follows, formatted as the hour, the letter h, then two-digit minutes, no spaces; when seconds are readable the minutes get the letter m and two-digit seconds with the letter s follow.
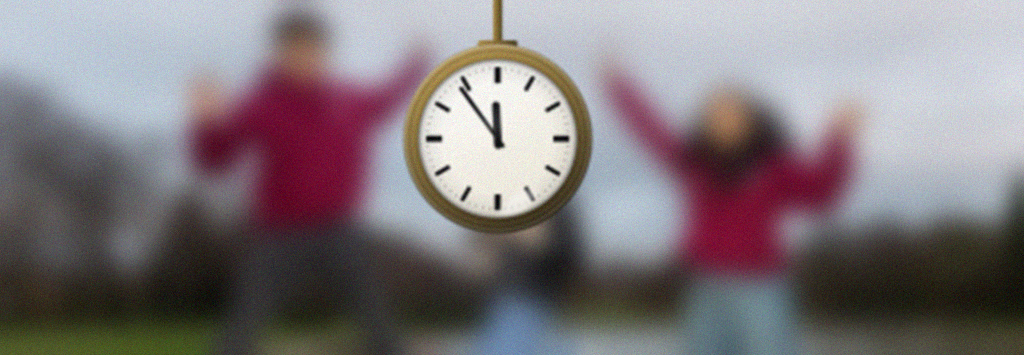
11h54
